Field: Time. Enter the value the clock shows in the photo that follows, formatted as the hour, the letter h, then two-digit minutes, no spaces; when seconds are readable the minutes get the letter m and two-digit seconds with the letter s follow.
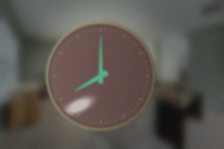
8h00
